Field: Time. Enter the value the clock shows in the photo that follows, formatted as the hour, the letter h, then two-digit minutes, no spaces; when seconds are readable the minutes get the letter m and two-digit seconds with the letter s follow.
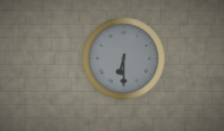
6h30
